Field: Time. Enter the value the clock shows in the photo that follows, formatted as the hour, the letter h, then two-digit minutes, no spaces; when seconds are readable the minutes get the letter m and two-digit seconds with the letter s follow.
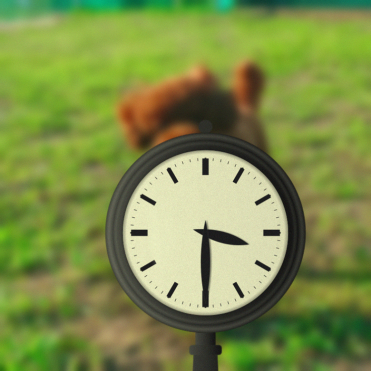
3h30
